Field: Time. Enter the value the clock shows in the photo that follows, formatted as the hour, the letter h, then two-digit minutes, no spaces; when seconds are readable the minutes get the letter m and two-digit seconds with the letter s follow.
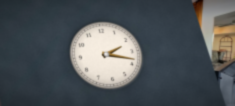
2h18
